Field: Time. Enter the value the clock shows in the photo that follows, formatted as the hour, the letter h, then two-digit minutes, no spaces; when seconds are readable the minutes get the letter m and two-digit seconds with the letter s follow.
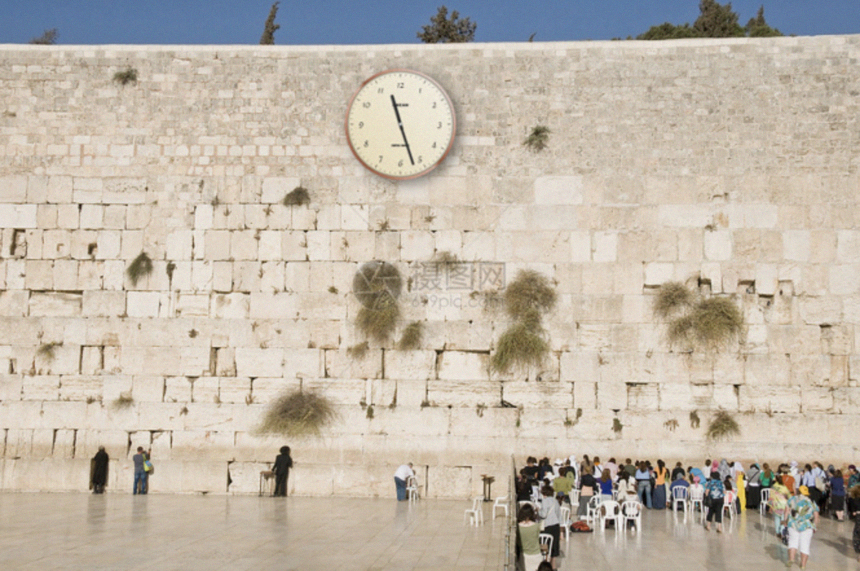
11h27
